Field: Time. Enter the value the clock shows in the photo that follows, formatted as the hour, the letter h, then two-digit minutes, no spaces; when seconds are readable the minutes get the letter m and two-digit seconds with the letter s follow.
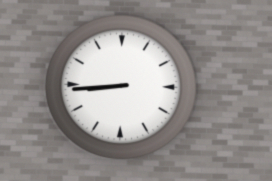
8h44
